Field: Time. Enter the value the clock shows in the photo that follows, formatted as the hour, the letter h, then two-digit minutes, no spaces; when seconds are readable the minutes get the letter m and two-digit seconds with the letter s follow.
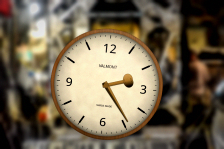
2h24
